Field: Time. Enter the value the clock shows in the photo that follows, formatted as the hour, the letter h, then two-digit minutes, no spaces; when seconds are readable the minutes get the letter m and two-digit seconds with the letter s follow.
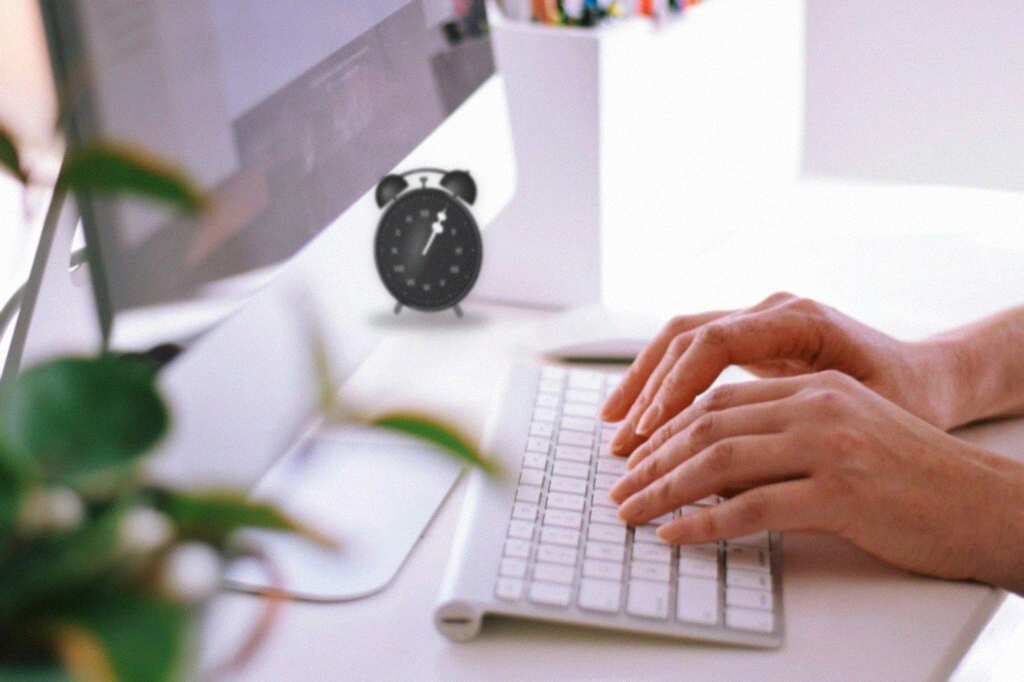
1h05
